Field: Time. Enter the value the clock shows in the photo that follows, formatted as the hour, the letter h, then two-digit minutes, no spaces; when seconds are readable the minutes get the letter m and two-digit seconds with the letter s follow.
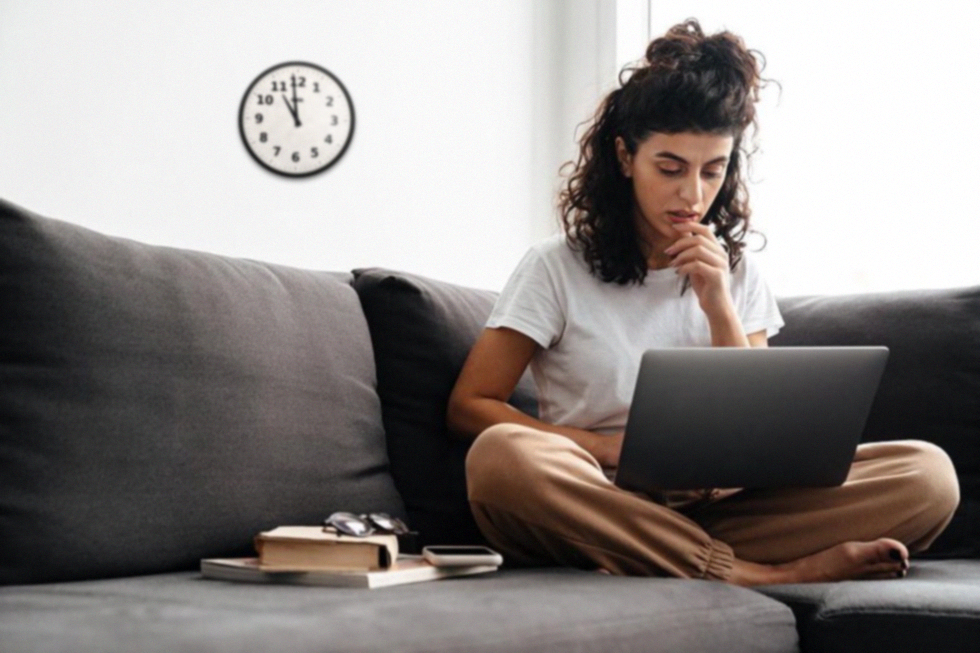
10h59
